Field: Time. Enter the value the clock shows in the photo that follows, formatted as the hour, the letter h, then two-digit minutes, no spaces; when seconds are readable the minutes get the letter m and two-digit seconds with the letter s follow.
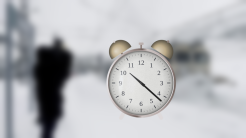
10h22
